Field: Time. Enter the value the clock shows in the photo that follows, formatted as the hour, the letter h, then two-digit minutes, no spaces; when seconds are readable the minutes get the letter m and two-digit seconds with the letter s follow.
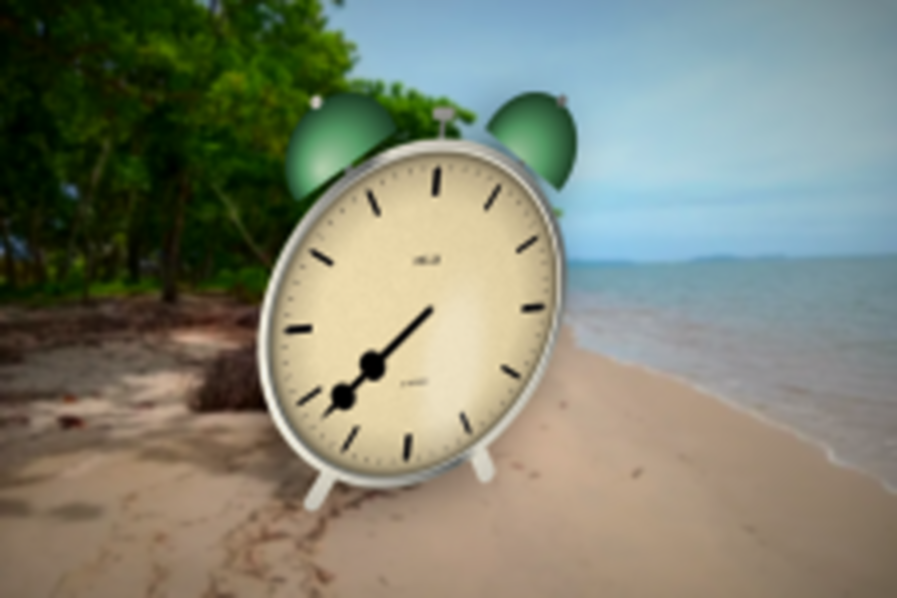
7h38
